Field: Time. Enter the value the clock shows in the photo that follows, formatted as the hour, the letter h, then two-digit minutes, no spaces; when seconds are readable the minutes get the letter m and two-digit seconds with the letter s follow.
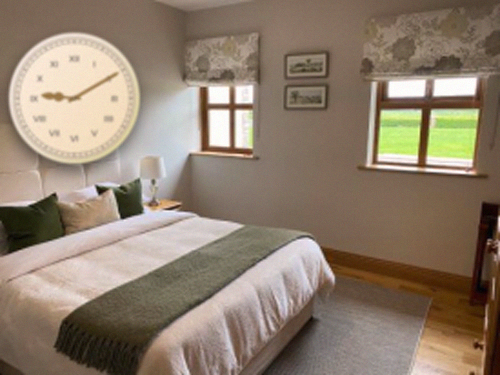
9h10
